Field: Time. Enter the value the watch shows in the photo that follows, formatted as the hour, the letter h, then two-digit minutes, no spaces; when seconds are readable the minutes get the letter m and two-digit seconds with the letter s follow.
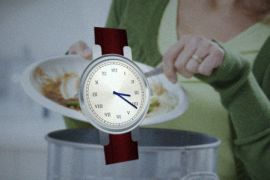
3h21
